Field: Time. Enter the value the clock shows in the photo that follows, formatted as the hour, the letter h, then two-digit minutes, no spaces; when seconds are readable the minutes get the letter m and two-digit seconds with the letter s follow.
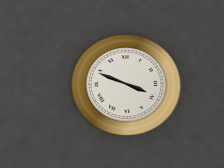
3h49
